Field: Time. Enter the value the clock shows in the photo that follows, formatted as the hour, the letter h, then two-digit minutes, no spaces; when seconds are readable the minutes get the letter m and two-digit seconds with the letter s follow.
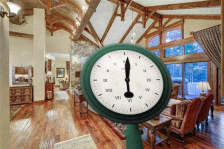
6h01
